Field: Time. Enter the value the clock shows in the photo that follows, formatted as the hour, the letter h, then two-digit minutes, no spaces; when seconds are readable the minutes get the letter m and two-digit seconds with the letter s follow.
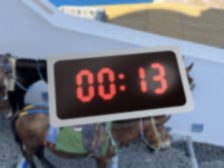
0h13
